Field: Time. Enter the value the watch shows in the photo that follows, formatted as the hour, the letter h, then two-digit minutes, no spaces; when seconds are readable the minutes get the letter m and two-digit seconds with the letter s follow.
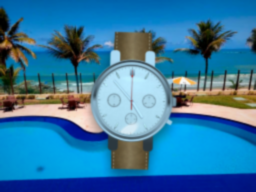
4h53
